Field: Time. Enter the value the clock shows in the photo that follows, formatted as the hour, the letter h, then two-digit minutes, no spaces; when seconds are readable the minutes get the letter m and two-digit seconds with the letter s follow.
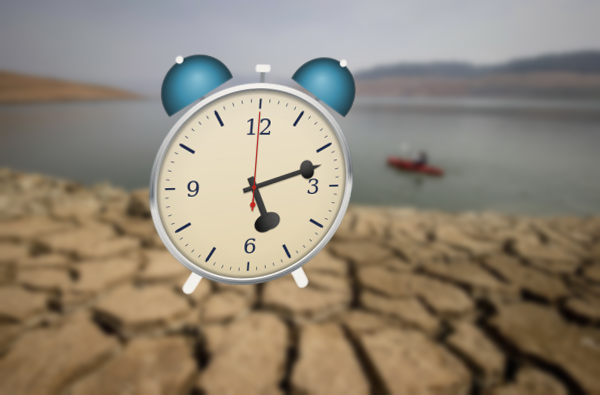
5h12m00s
